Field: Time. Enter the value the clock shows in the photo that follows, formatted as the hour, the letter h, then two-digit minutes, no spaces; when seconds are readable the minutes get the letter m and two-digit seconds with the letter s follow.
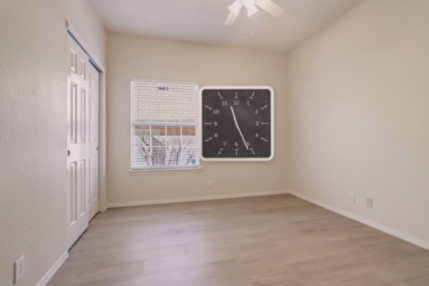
11h26
